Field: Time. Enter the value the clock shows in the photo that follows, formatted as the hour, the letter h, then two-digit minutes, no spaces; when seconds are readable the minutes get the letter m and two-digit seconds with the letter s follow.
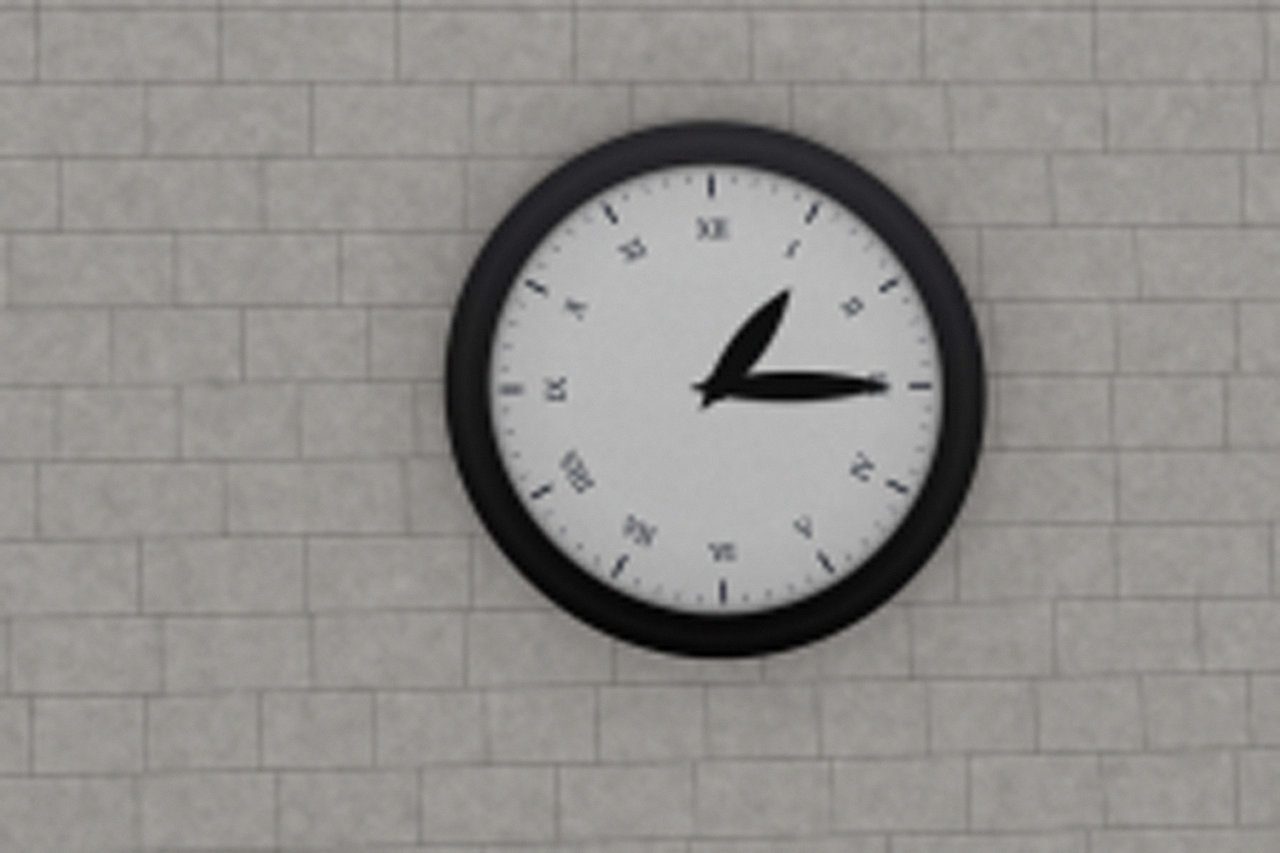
1h15
